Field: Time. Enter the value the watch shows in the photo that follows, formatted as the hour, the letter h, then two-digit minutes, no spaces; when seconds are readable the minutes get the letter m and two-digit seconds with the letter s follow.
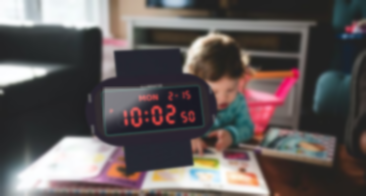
10h02
